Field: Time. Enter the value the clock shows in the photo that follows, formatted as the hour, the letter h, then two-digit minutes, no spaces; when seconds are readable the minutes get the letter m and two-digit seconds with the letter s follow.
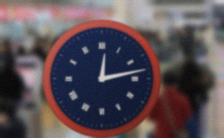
12h13
